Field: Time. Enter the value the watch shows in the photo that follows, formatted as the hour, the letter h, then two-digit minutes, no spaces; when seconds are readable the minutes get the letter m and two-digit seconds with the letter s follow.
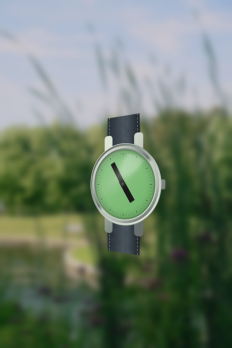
4h55
